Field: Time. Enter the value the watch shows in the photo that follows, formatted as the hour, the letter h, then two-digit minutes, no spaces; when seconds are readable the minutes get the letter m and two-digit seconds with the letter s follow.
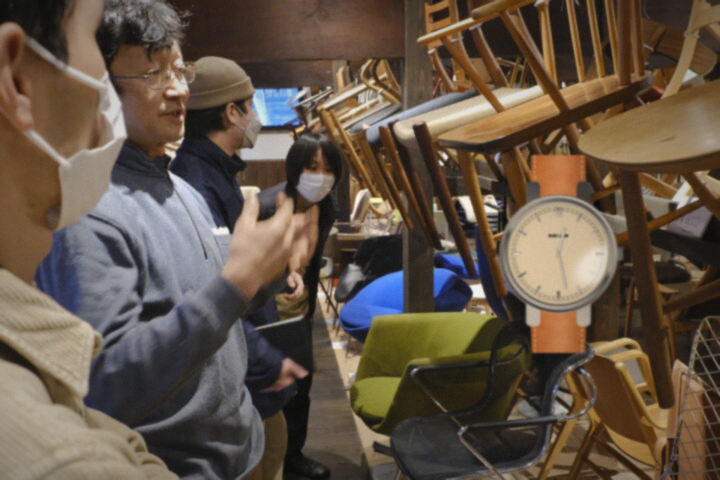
12h28
